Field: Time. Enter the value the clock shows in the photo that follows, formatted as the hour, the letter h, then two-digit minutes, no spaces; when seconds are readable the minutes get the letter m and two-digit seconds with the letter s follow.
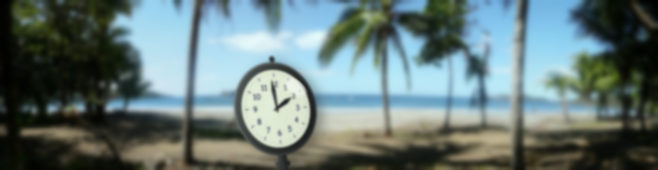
1h59
